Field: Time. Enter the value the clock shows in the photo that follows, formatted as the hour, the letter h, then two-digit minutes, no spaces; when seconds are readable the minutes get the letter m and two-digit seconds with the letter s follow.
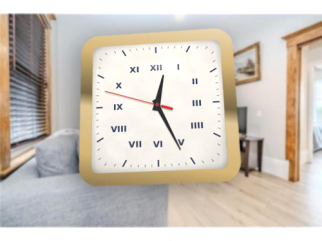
12h25m48s
